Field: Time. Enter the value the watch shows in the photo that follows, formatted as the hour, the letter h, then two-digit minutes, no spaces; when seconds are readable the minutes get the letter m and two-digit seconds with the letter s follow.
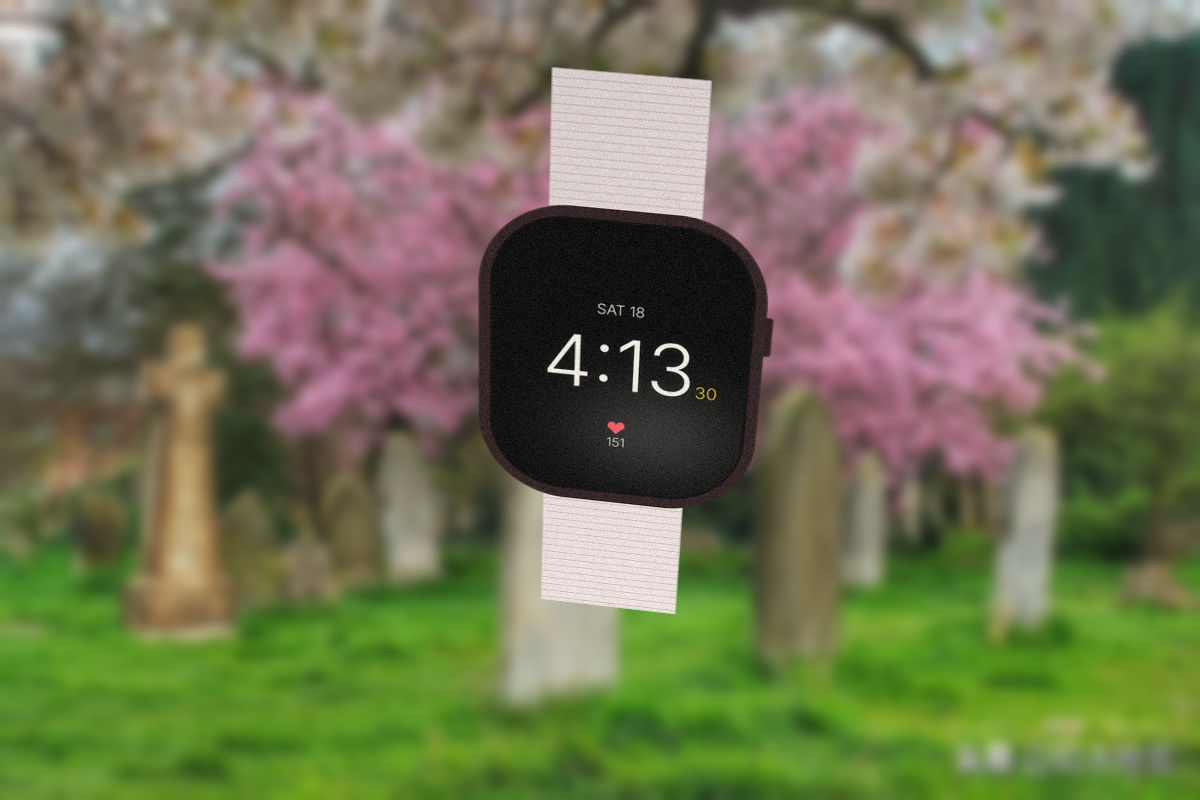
4h13m30s
